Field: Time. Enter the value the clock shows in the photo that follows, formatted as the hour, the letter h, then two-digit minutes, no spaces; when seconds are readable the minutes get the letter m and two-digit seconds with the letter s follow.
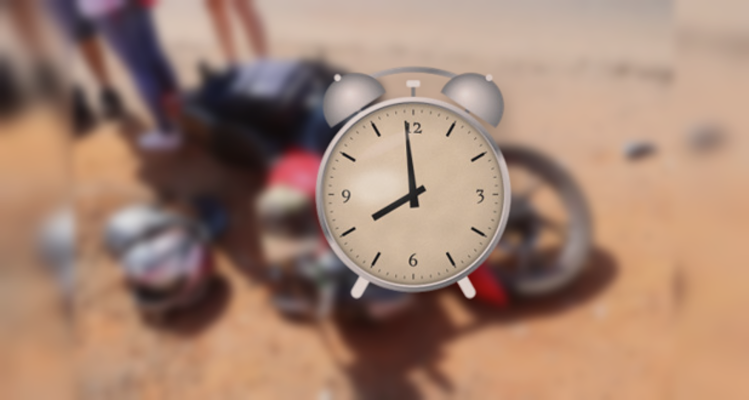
7h59
